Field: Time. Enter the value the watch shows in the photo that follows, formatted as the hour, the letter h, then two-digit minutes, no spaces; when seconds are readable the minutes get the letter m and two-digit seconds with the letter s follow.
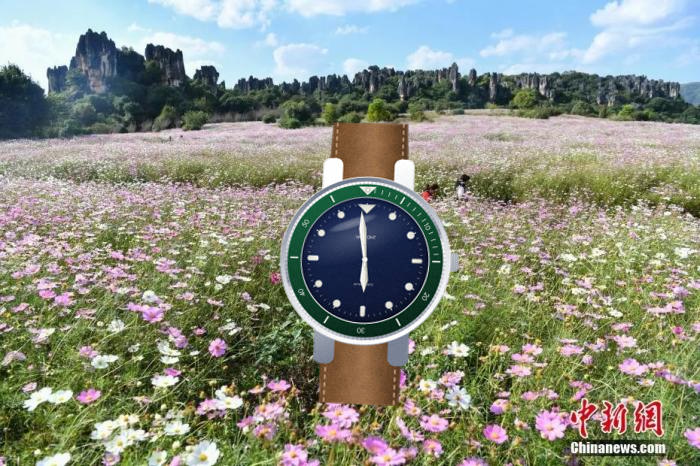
5h59
